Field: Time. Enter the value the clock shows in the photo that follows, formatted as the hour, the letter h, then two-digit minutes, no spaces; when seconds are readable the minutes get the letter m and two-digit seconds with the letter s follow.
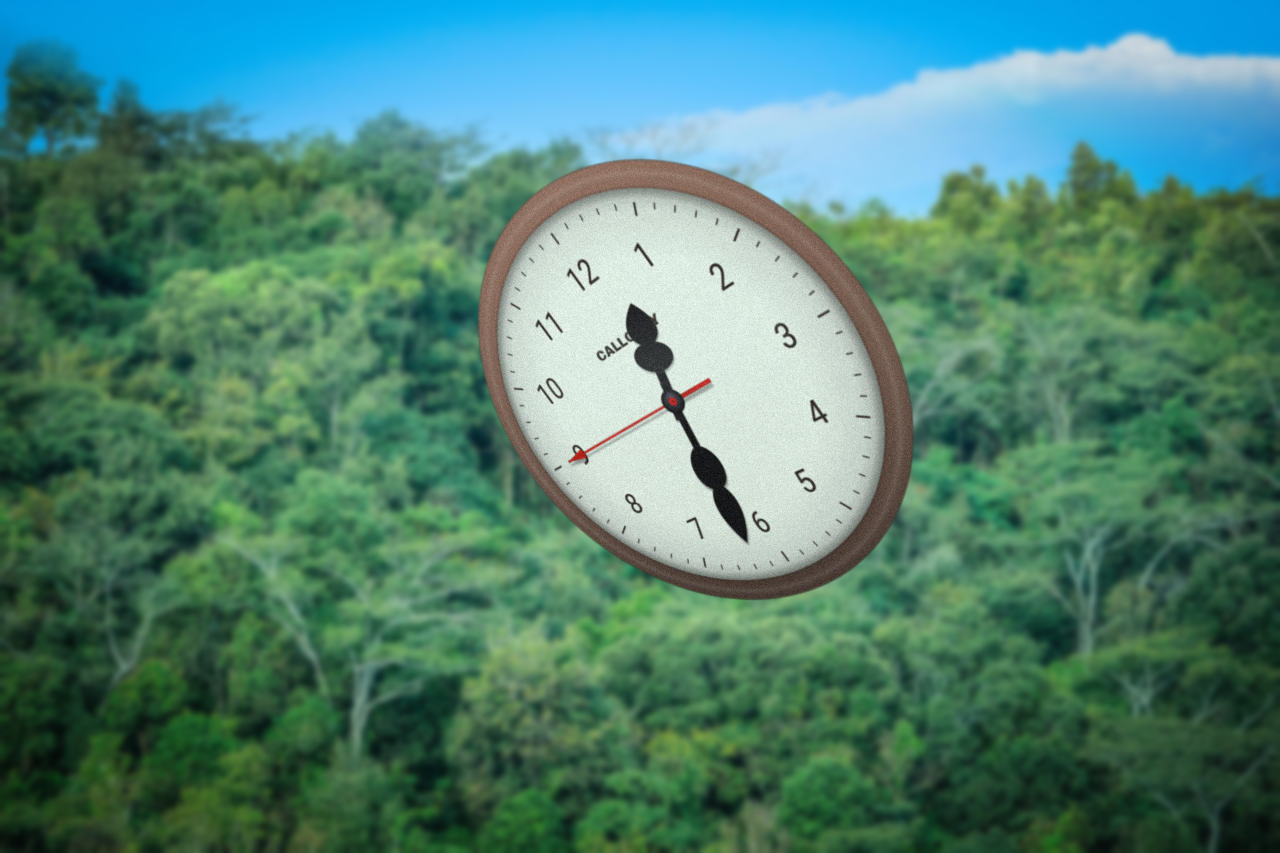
12h31m45s
